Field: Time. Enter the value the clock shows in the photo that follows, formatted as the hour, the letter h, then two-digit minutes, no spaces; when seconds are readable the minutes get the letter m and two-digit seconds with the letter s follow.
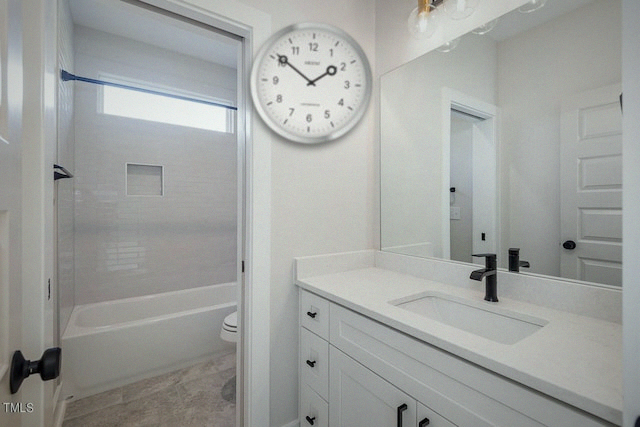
1h51
